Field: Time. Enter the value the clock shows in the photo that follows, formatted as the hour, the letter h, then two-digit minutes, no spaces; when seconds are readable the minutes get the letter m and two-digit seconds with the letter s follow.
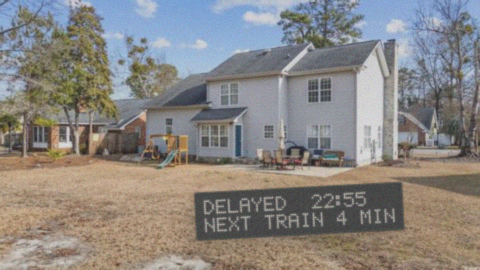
22h55
